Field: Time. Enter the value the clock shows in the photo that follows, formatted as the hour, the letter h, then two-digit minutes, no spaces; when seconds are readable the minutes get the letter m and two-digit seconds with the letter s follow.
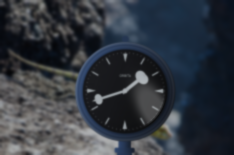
1h42
